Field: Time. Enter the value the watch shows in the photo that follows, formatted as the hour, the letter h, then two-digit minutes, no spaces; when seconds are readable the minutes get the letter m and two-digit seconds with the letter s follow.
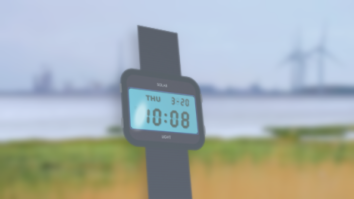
10h08
